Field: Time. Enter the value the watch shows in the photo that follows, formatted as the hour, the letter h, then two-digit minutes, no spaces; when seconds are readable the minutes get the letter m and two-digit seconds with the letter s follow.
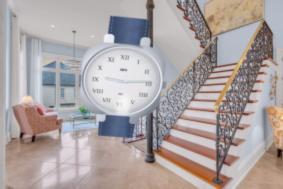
9h14
